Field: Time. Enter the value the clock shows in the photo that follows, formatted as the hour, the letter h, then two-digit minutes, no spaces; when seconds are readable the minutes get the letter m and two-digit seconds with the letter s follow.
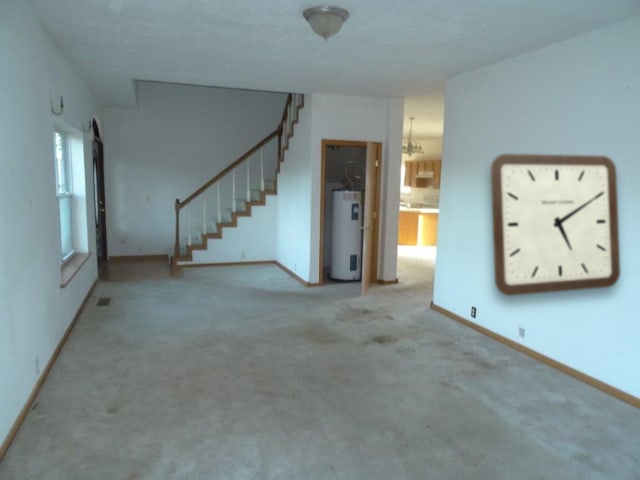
5h10
